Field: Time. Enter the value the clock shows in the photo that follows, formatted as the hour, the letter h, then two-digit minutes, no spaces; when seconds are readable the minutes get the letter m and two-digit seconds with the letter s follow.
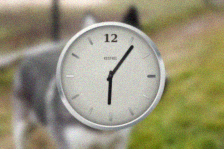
6h06
